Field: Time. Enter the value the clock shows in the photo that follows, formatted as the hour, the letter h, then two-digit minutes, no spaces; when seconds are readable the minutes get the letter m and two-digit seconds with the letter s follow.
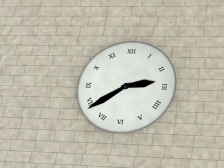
2h39
